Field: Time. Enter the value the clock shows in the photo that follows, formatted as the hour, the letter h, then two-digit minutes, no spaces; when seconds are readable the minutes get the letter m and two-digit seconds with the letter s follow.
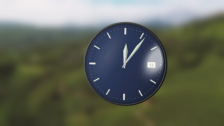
12h06
